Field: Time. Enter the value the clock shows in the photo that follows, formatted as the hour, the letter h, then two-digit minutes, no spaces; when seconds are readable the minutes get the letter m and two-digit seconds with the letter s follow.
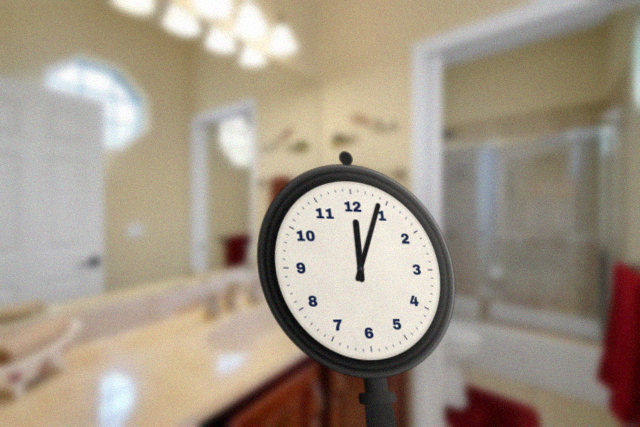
12h04
